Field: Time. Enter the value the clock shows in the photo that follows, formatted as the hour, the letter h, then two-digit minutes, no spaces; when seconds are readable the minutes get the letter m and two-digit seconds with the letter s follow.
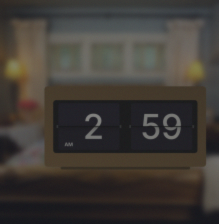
2h59
